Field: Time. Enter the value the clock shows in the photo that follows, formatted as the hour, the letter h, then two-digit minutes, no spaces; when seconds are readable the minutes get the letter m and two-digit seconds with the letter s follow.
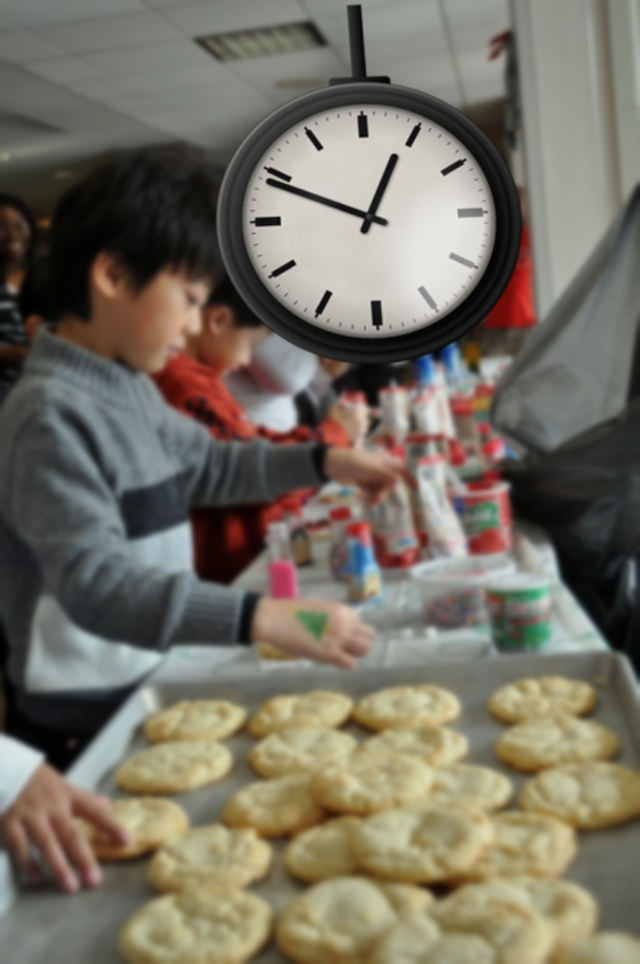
12h49
